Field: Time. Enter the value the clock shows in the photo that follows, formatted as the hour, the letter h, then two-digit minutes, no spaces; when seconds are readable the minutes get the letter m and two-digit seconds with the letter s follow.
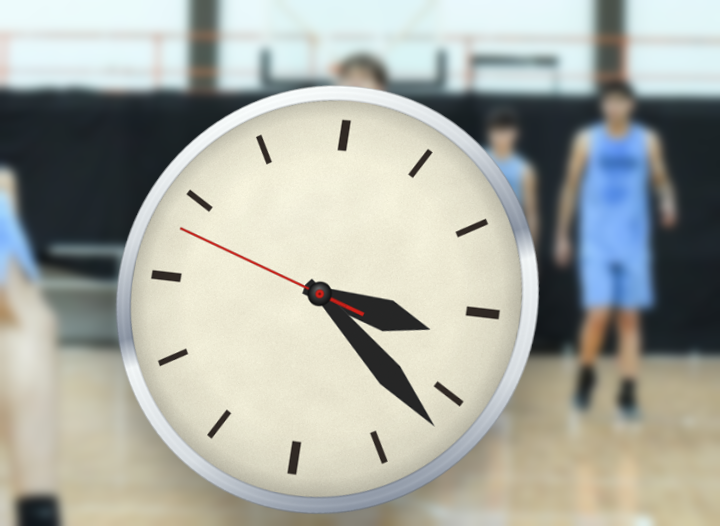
3h21m48s
